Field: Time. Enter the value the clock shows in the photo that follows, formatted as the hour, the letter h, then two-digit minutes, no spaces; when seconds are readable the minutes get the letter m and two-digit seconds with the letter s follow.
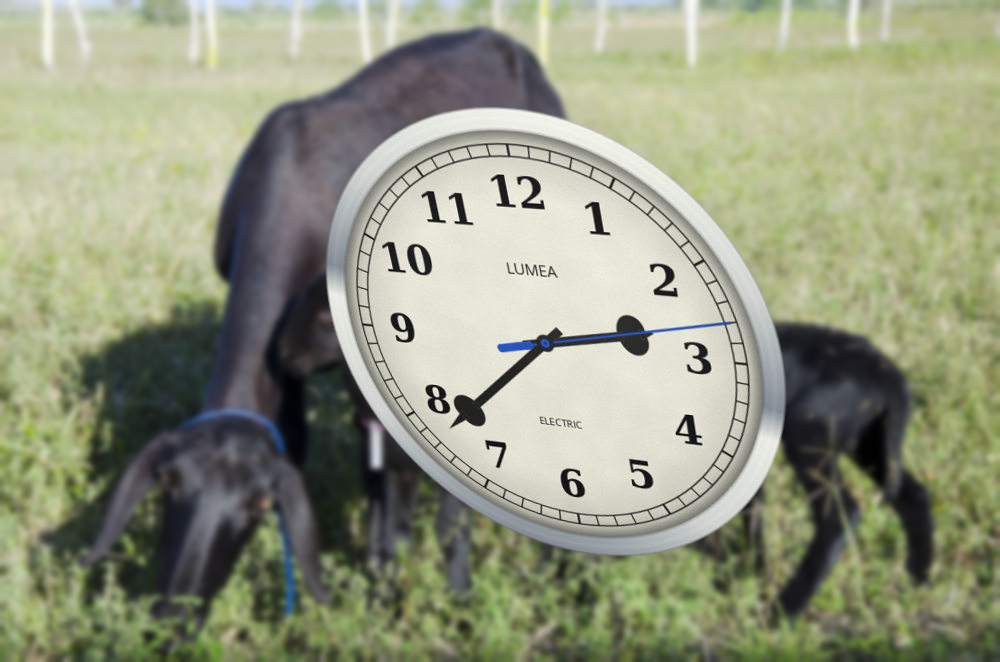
2h38m13s
